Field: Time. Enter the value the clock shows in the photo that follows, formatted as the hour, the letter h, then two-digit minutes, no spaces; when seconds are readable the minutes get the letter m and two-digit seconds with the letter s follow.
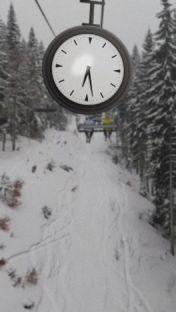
6h28
